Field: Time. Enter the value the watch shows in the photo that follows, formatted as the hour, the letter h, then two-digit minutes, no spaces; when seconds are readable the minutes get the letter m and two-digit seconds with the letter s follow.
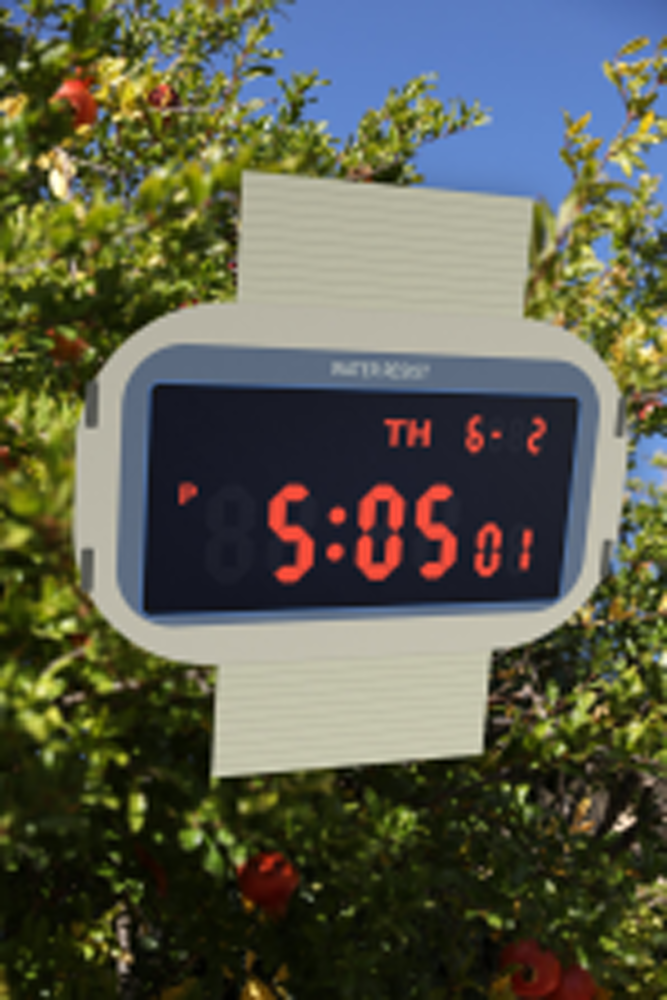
5h05m01s
